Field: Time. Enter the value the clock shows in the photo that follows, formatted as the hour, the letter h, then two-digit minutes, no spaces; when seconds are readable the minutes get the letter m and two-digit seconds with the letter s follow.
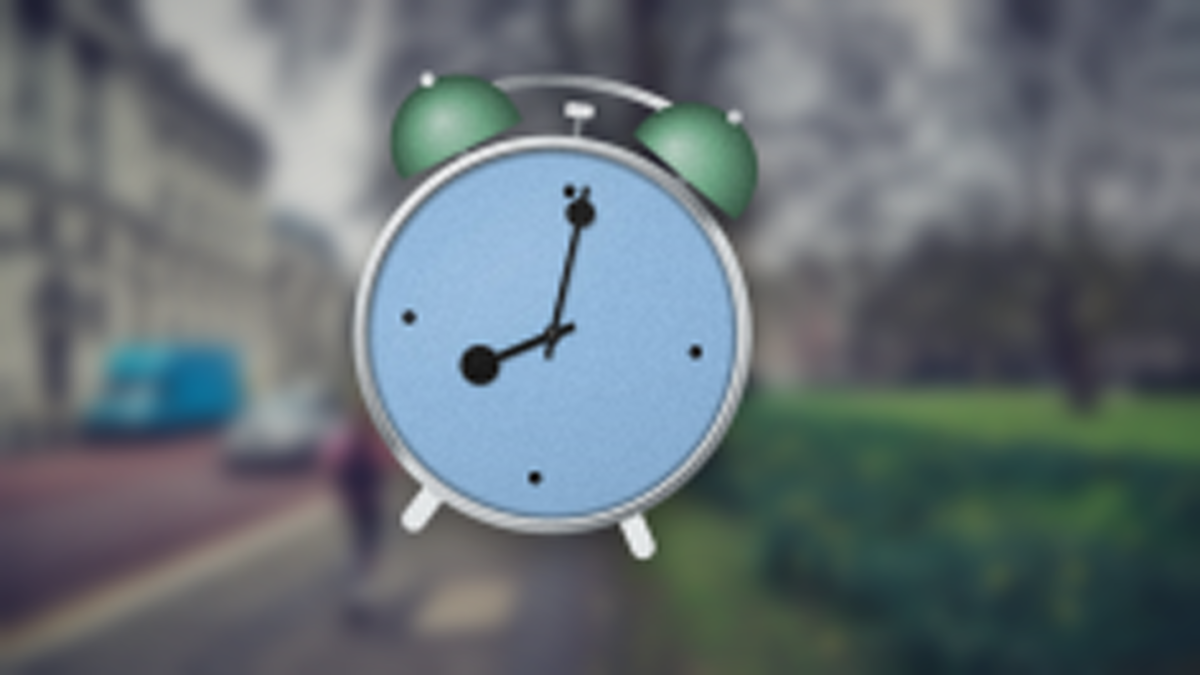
8h01
